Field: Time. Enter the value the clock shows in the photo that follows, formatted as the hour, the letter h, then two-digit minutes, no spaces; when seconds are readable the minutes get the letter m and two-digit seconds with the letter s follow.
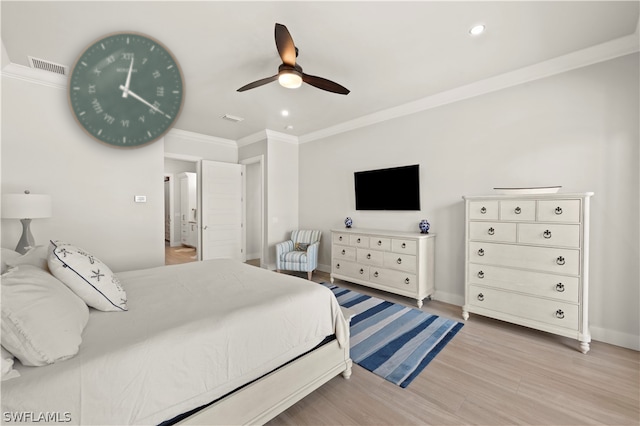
12h20
